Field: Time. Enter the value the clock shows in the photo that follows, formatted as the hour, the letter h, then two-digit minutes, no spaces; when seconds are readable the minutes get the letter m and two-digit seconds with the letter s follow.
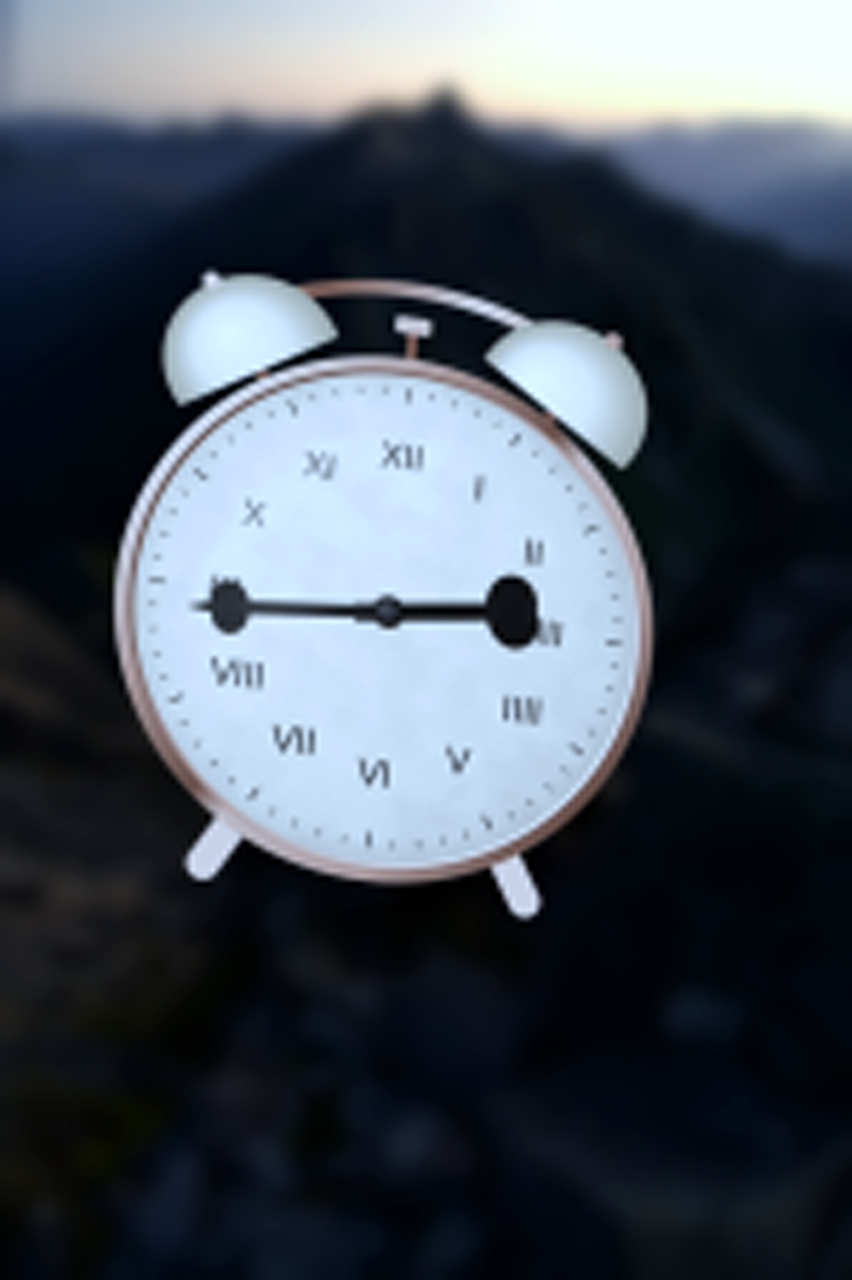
2h44
